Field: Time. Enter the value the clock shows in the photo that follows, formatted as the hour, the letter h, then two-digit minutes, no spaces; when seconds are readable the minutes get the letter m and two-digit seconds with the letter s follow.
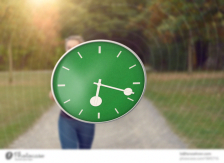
6h18
